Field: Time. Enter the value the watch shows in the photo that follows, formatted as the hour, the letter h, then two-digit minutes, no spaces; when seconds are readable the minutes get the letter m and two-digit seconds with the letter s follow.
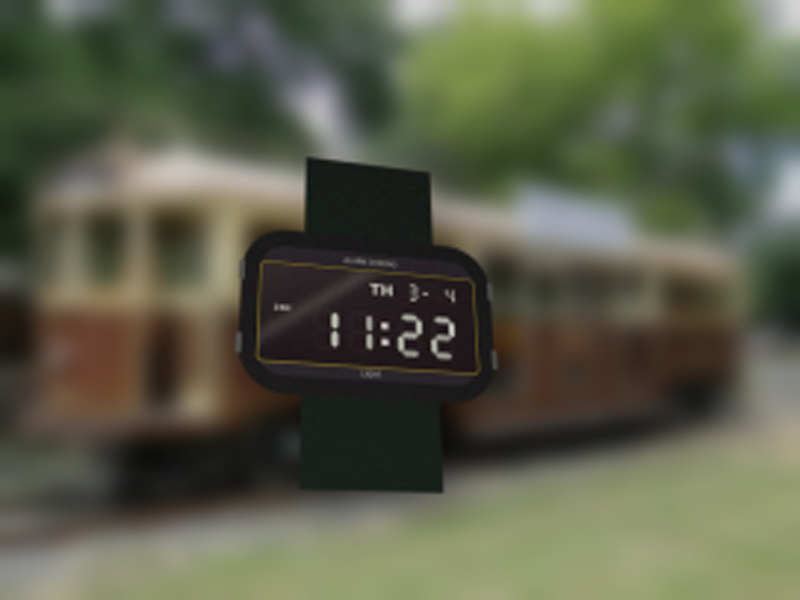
11h22
